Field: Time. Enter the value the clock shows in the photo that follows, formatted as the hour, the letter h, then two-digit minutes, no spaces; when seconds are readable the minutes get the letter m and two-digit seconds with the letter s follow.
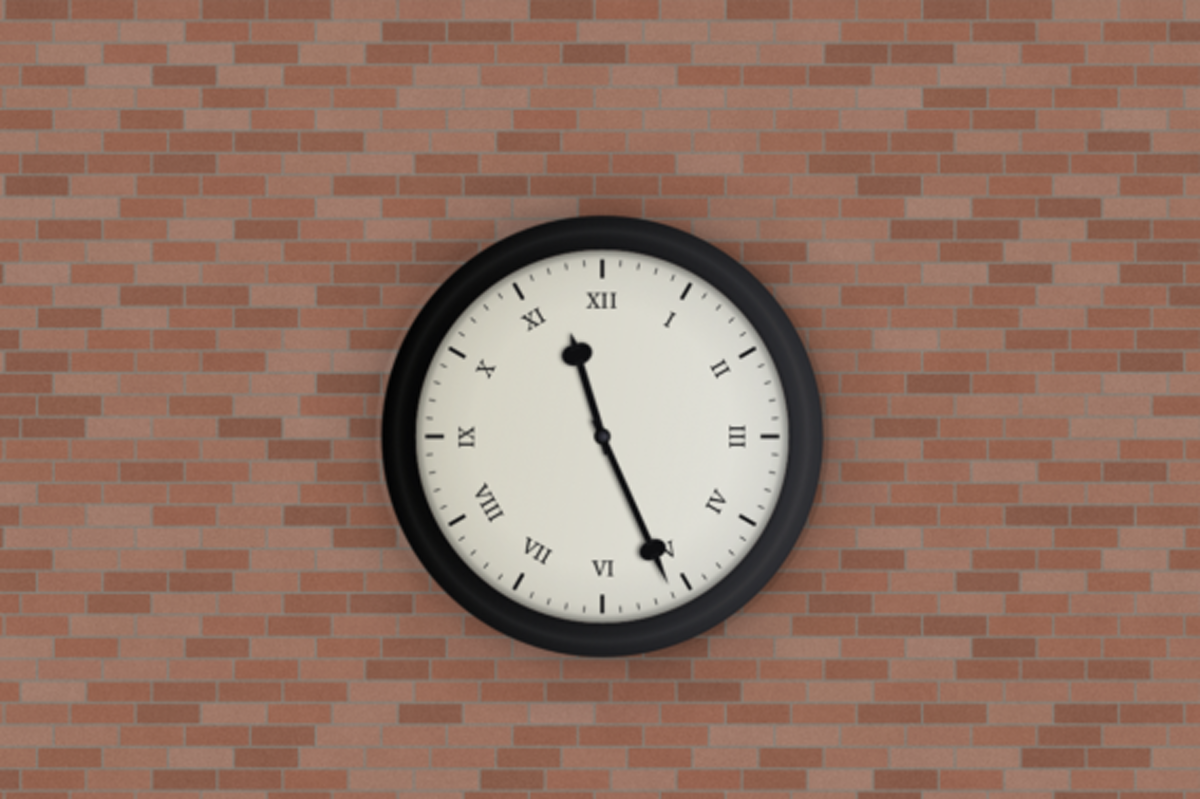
11h26
